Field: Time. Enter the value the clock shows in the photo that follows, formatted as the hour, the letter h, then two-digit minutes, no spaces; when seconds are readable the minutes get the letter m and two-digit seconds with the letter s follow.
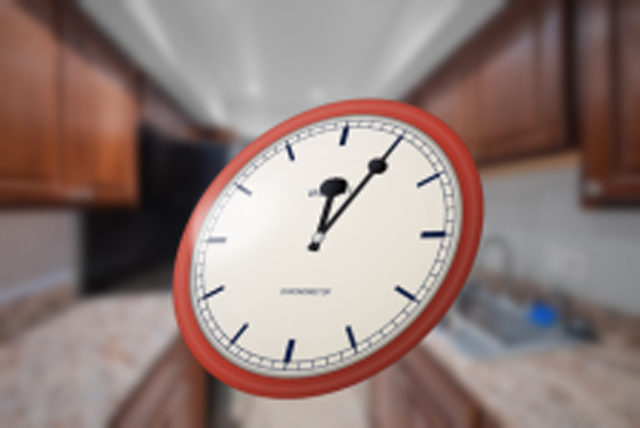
12h05
